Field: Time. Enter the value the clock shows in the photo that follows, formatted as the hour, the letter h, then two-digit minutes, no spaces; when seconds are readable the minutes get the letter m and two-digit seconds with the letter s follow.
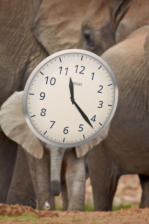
11h22
